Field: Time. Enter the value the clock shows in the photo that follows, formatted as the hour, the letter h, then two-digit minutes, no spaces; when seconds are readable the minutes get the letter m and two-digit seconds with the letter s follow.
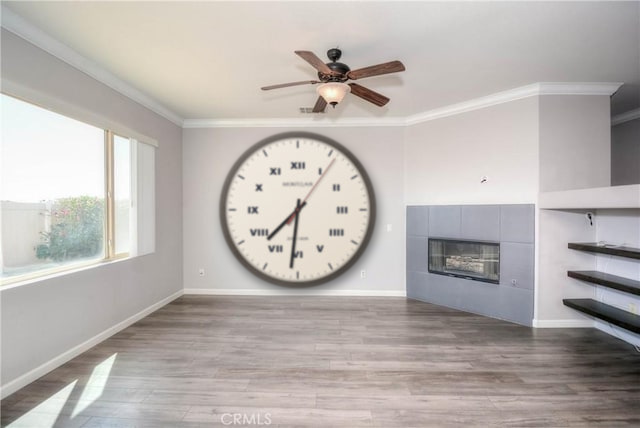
7h31m06s
